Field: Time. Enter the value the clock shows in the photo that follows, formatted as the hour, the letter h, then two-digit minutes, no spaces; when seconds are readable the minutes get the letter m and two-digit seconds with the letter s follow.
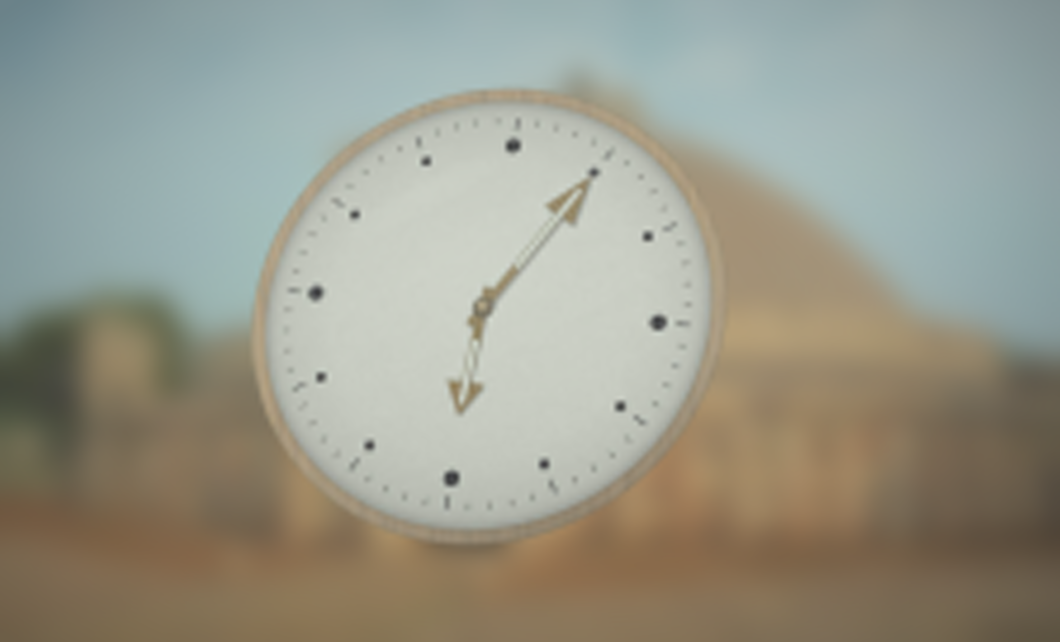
6h05
